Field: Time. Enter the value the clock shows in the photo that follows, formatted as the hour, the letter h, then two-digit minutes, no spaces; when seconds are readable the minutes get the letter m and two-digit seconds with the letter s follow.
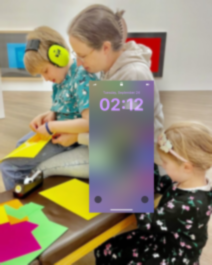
2h12
